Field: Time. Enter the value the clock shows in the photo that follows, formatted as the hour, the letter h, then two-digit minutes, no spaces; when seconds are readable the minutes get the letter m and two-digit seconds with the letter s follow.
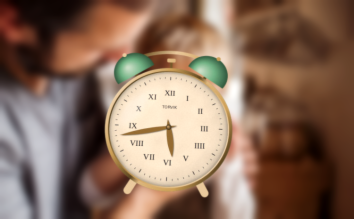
5h43
